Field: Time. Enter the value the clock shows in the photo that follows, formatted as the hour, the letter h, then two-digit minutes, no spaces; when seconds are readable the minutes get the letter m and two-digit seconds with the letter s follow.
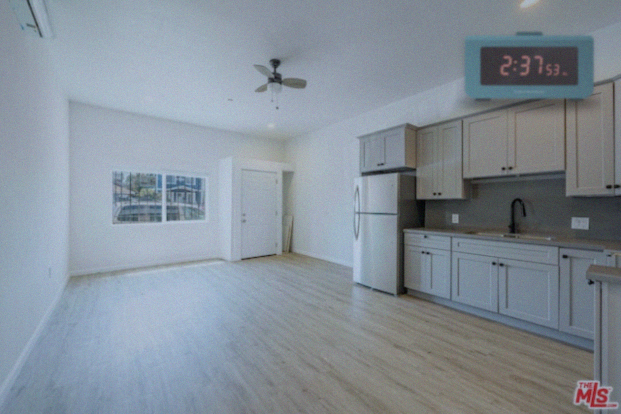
2h37m53s
